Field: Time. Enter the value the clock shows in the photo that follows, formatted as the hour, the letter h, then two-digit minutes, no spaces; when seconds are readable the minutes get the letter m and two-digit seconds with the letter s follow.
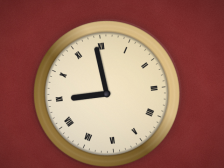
8h59
